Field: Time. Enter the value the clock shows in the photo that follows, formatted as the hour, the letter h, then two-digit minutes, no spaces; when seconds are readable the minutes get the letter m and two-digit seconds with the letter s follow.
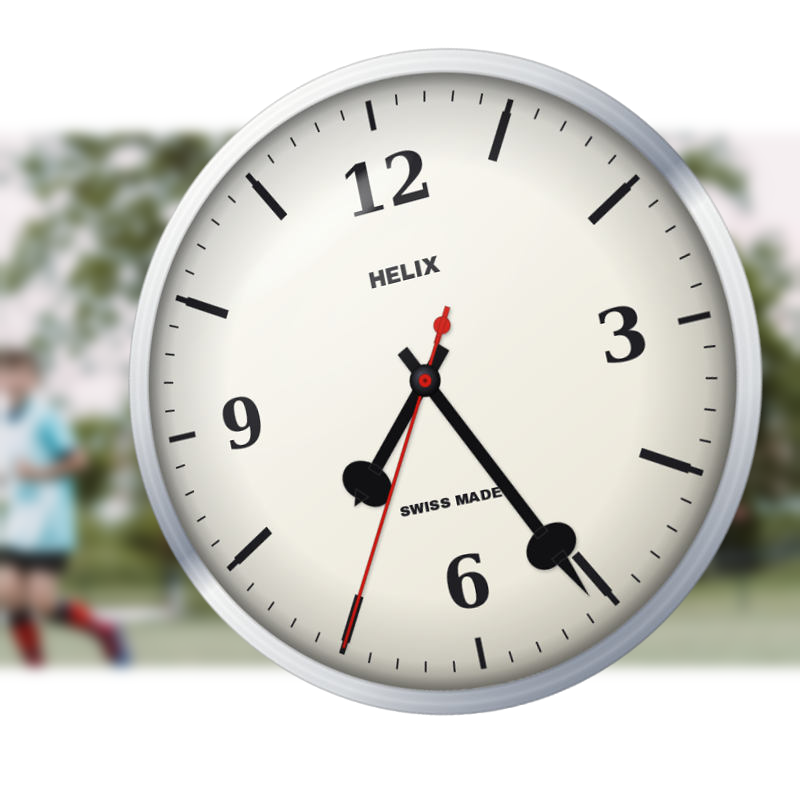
7h25m35s
